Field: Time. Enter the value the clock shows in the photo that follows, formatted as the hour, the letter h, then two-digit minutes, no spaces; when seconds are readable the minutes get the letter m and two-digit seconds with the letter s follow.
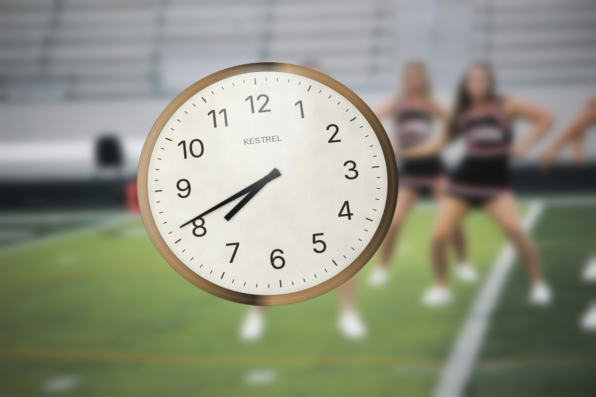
7h41
